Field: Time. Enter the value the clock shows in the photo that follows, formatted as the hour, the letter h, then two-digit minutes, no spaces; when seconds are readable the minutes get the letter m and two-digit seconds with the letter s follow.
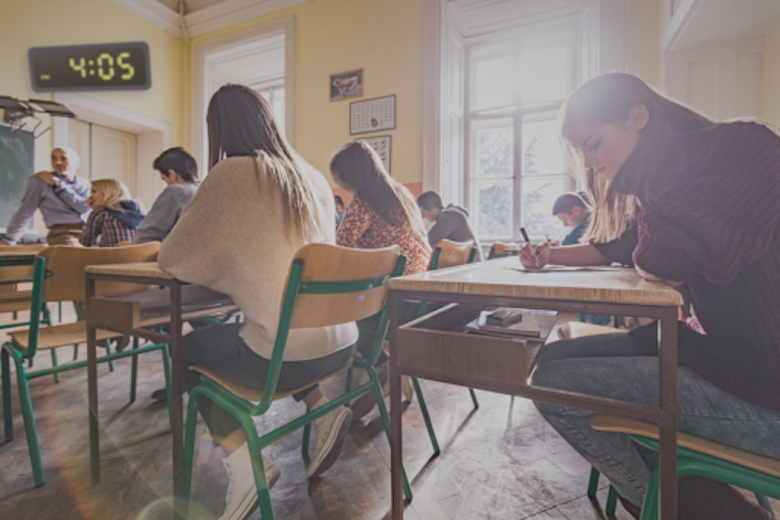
4h05
